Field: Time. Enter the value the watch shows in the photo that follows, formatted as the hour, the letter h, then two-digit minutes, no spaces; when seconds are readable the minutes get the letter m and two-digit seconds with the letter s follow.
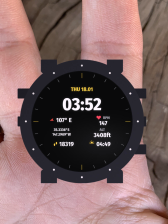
3h52
